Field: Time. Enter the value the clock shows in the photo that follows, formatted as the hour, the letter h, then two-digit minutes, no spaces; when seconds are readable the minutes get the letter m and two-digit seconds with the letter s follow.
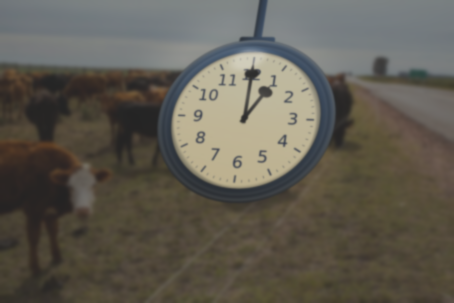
1h00
